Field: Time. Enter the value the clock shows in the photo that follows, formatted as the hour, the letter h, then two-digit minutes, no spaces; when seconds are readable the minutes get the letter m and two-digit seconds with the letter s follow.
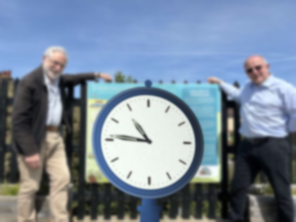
10h46
